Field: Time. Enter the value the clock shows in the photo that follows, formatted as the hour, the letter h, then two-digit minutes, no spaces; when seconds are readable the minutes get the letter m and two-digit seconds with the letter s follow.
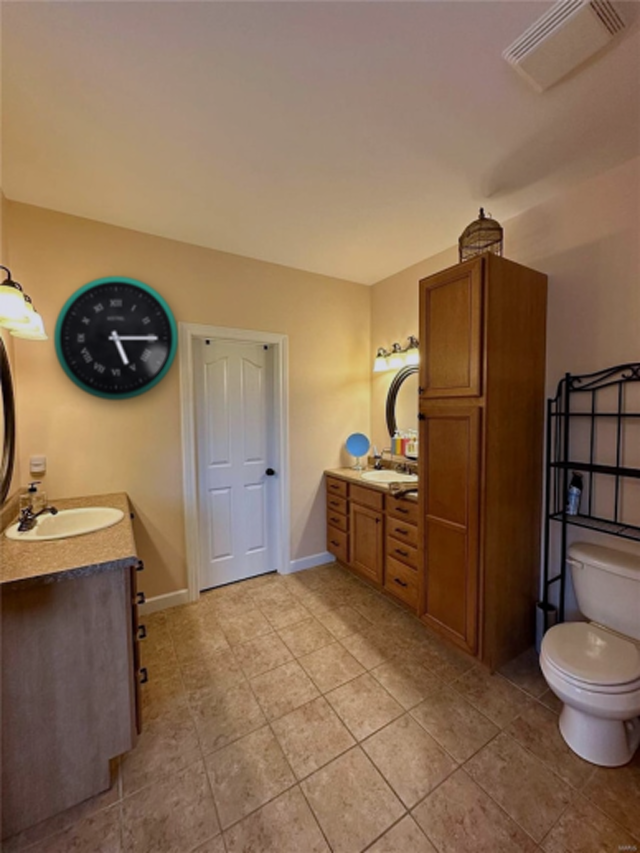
5h15
